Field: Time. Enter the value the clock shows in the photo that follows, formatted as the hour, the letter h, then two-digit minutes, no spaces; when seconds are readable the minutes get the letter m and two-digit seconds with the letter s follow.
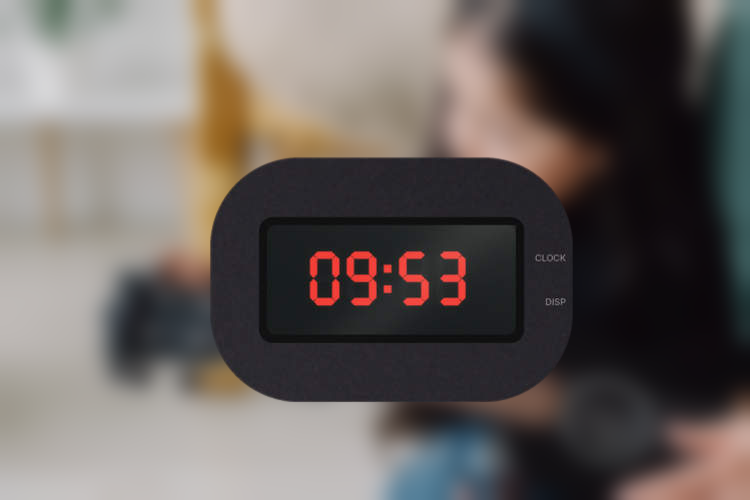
9h53
